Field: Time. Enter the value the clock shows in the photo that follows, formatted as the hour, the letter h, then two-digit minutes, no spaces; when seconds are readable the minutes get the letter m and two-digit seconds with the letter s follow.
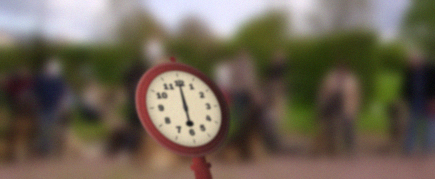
6h00
